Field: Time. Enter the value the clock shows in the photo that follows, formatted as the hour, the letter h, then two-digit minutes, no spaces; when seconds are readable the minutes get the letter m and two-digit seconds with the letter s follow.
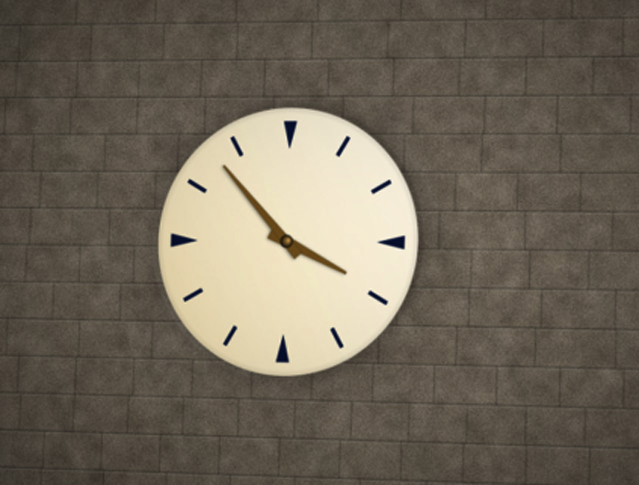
3h53
